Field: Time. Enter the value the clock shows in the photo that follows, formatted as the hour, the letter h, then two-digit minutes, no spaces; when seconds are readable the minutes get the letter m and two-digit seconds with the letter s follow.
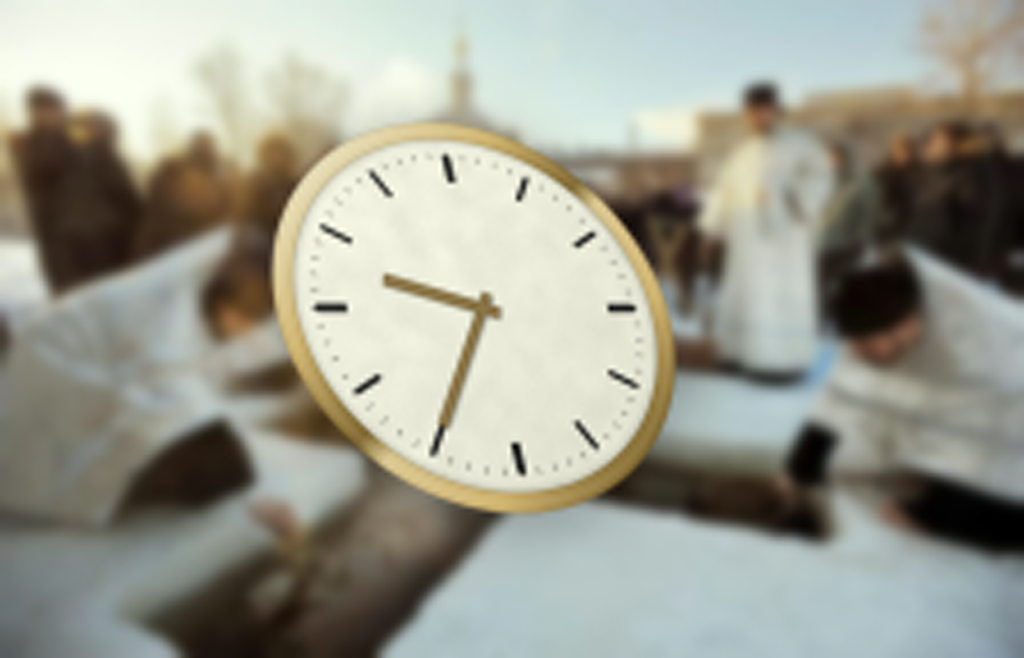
9h35
